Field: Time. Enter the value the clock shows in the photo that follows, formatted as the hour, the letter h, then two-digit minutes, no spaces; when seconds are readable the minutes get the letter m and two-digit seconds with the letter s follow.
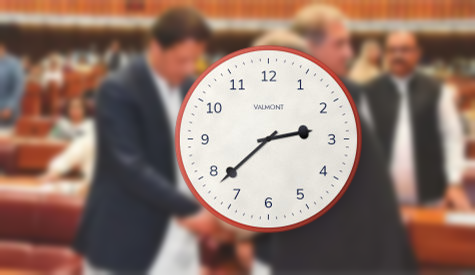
2h38
